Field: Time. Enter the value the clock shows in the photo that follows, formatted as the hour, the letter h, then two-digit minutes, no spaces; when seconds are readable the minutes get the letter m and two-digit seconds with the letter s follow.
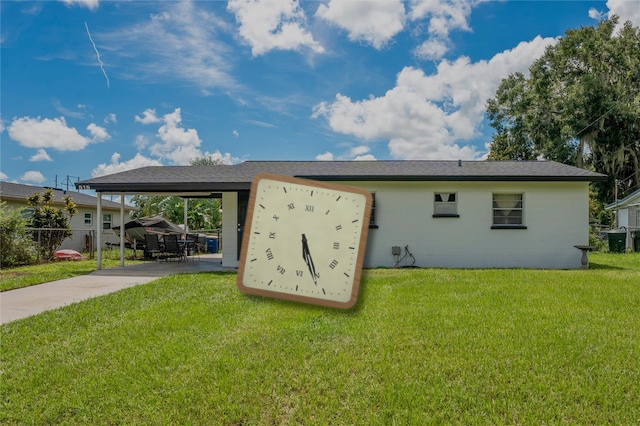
5h26
